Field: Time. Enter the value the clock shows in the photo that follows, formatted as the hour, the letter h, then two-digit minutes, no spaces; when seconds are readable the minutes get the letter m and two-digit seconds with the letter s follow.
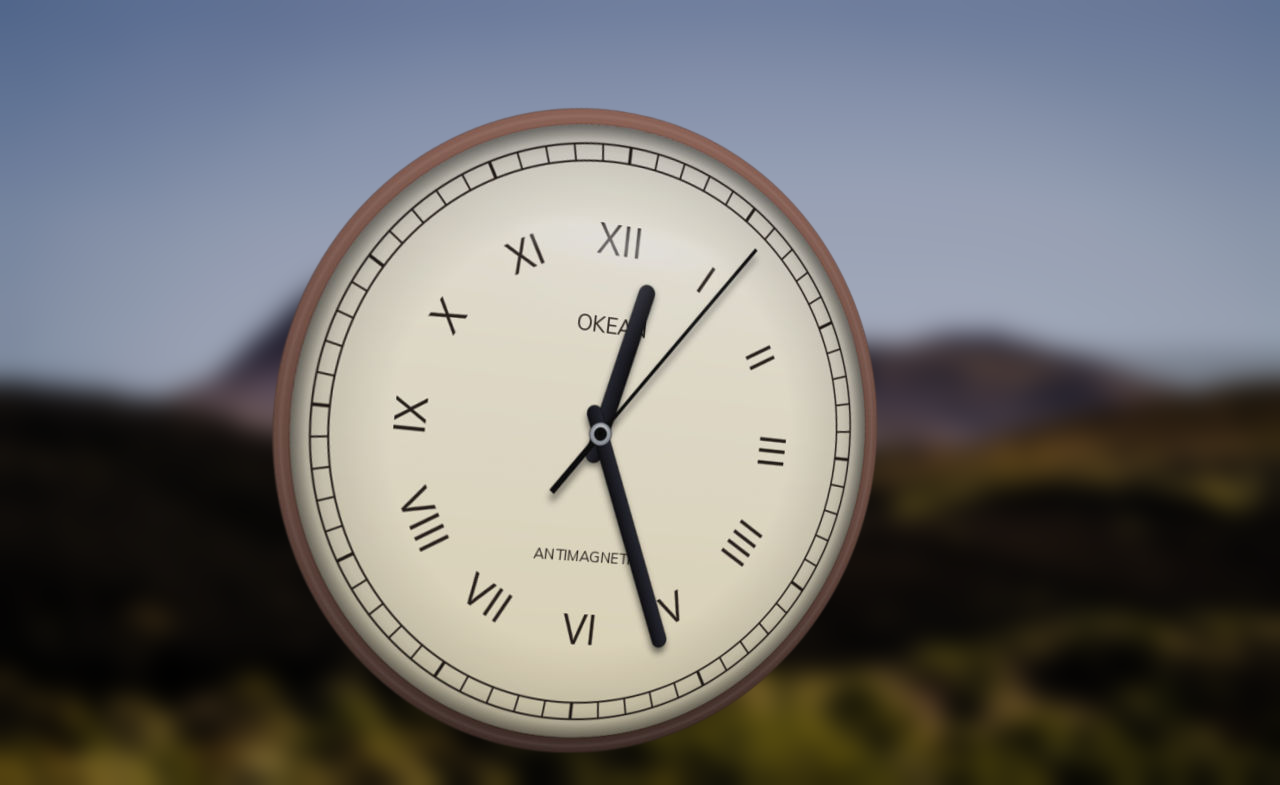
12h26m06s
